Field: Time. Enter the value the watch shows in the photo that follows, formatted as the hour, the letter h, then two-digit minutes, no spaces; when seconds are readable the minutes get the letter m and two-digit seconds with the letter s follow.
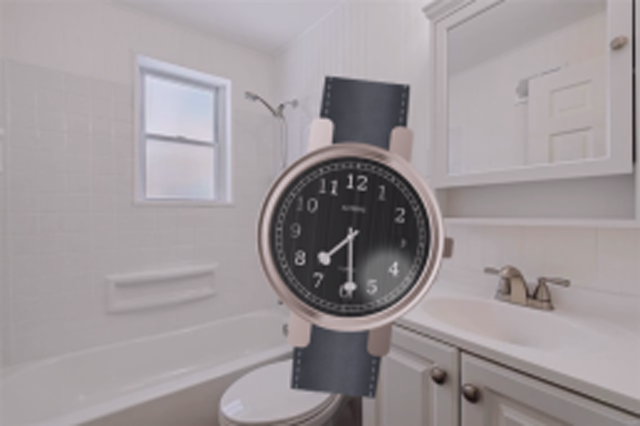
7h29
